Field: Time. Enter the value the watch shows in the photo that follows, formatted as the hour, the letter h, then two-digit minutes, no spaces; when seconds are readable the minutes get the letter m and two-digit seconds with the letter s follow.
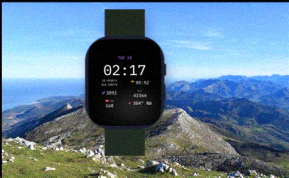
2h17
